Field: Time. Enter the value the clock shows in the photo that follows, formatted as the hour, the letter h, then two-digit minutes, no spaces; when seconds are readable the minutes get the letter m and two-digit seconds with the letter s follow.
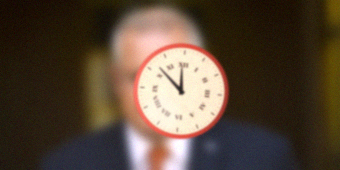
11h52
